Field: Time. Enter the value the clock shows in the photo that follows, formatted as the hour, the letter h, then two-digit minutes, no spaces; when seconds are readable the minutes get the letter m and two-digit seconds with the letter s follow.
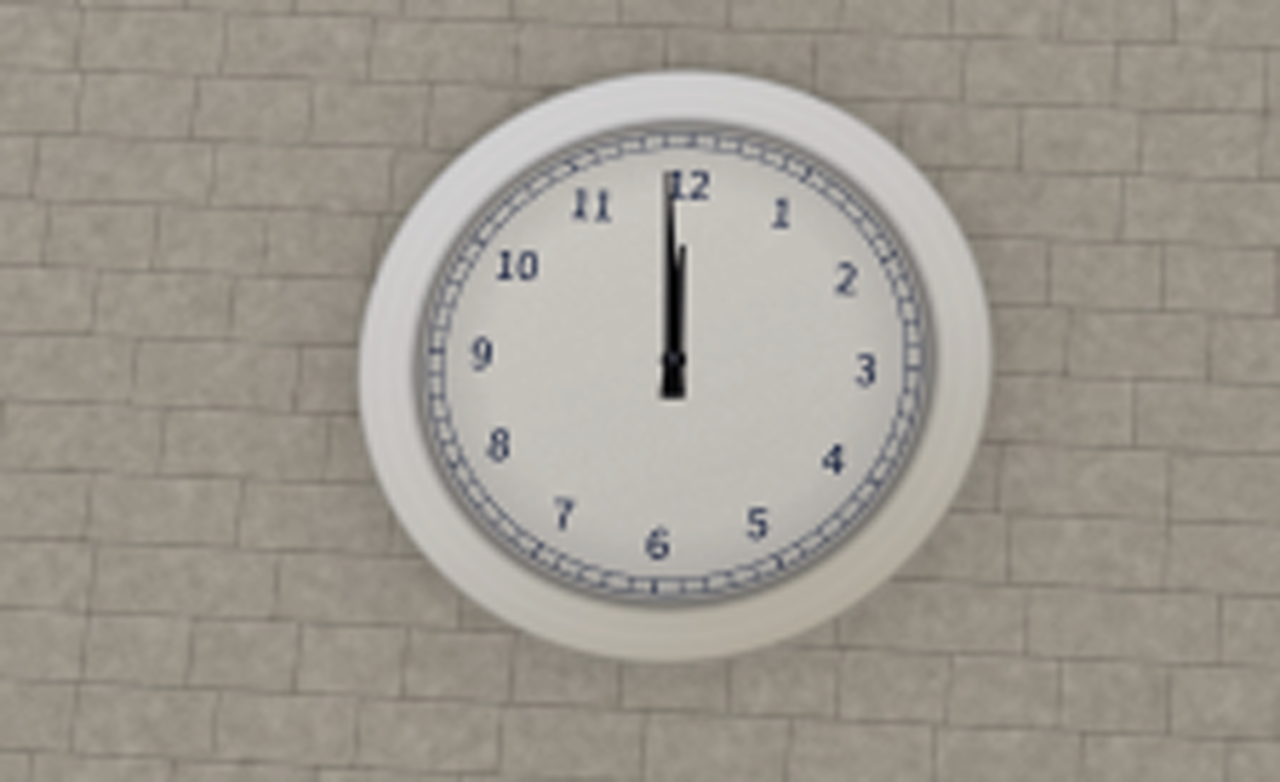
11h59
